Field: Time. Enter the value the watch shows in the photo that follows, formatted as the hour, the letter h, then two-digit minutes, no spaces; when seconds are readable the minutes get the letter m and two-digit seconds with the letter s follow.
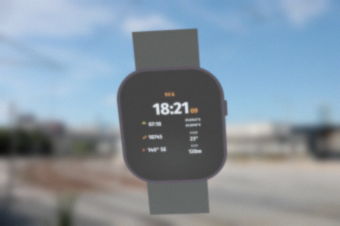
18h21
